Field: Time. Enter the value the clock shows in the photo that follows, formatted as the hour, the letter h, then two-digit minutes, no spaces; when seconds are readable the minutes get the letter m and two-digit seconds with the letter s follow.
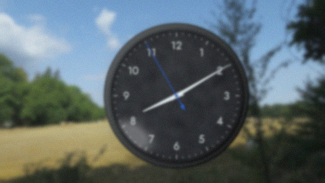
8h09m55s
